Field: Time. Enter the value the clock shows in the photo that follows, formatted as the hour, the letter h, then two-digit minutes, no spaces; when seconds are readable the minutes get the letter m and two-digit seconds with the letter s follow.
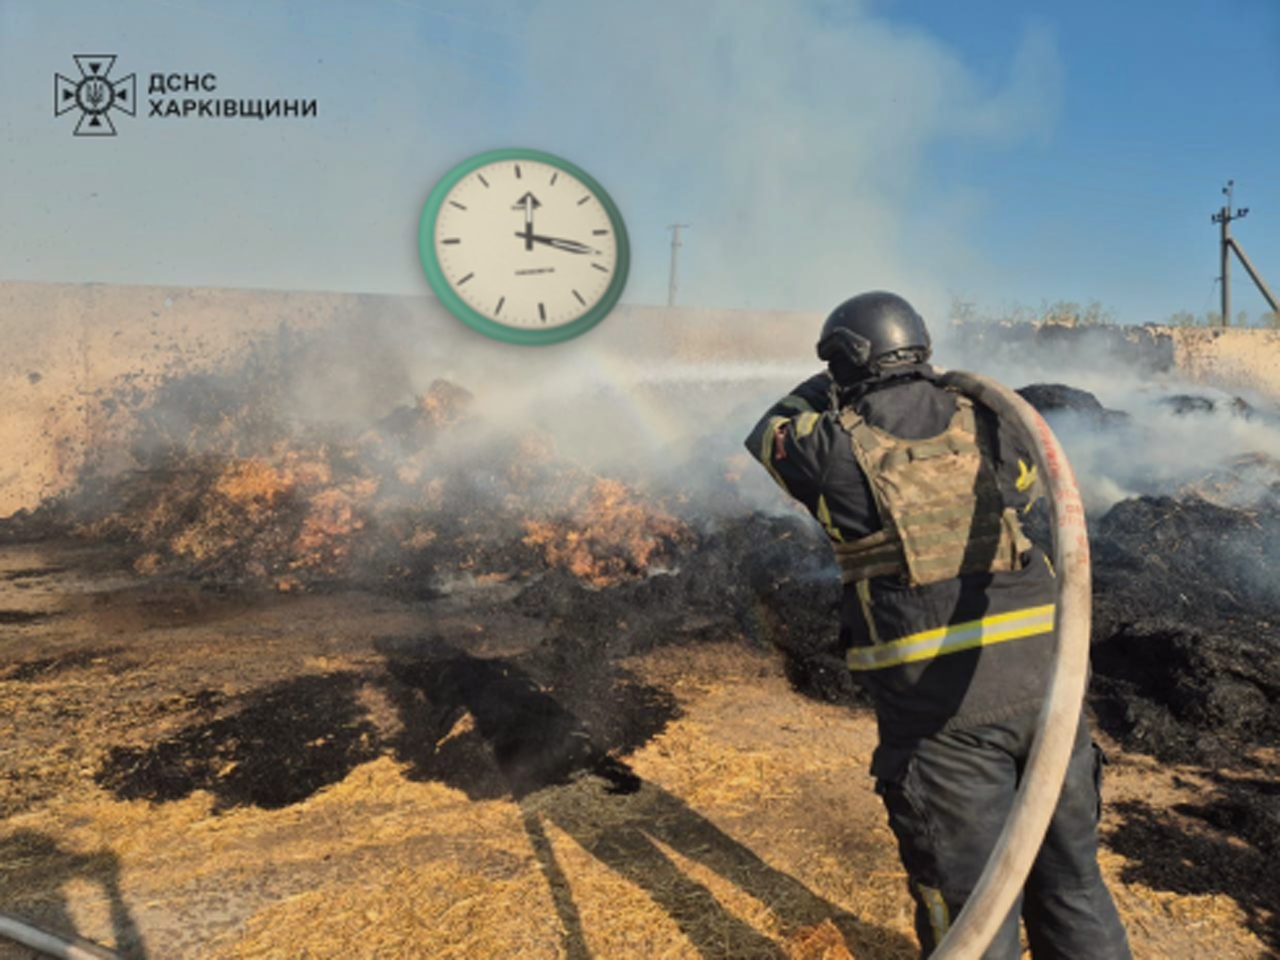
12h18
